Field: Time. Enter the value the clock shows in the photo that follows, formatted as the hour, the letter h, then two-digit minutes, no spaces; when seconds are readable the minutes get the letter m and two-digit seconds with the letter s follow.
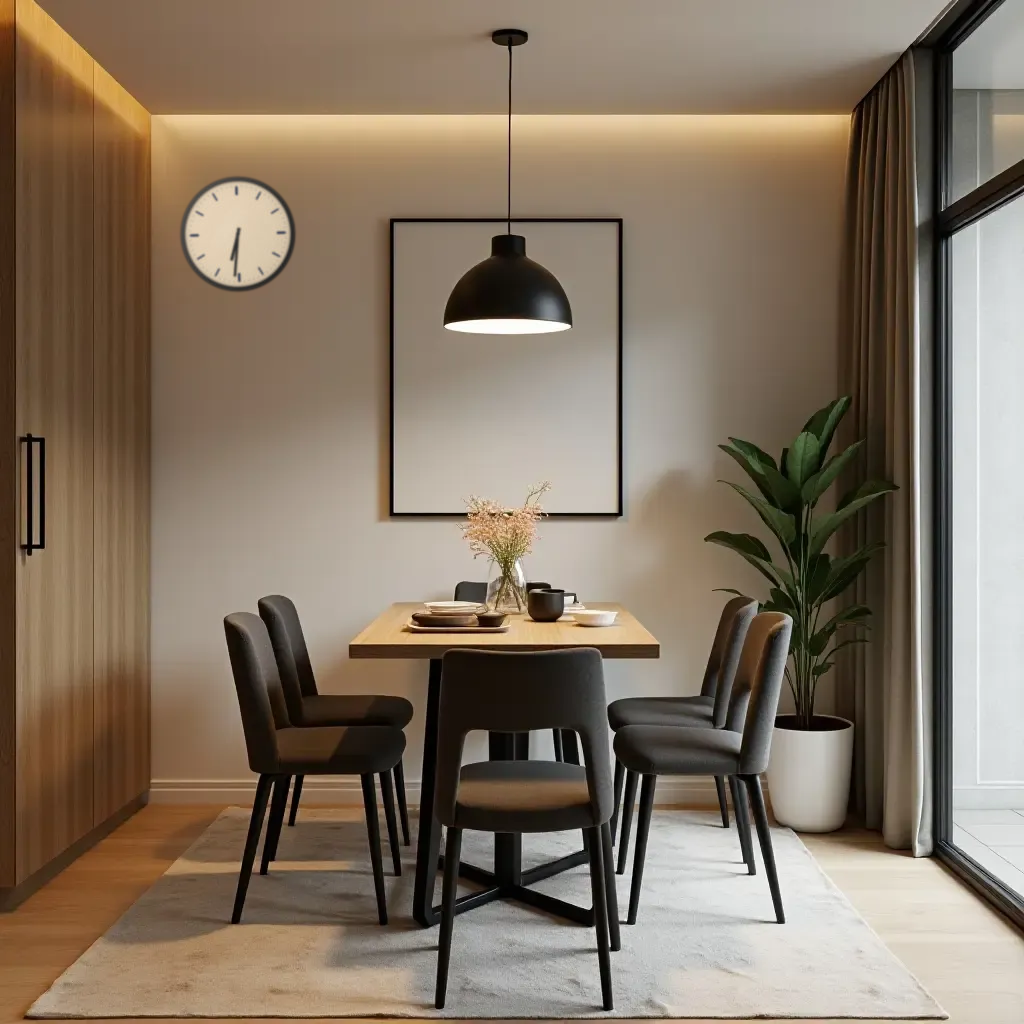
6h31
